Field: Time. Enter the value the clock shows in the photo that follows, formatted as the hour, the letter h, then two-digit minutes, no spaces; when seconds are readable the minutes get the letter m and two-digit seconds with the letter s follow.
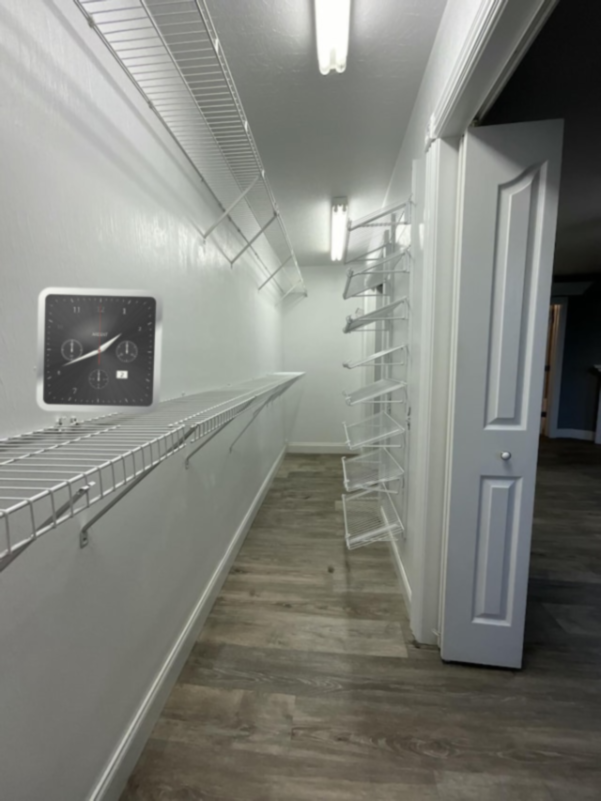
1h41
